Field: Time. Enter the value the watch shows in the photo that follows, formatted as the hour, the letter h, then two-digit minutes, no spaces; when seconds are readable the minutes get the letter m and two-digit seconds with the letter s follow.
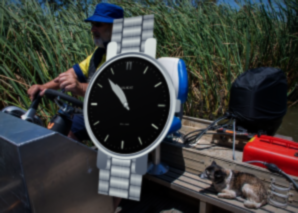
10h53
